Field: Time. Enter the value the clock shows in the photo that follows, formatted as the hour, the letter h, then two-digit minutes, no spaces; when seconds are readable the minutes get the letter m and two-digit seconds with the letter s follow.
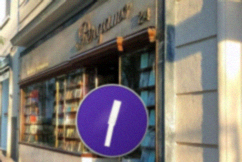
12h32
